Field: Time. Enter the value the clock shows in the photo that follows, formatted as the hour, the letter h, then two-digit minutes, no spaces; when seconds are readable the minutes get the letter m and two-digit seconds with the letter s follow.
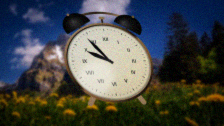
9h54
